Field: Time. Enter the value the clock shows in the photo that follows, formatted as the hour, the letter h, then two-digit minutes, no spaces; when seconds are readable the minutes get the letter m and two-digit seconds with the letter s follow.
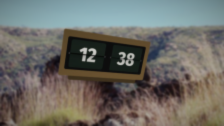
12h38
